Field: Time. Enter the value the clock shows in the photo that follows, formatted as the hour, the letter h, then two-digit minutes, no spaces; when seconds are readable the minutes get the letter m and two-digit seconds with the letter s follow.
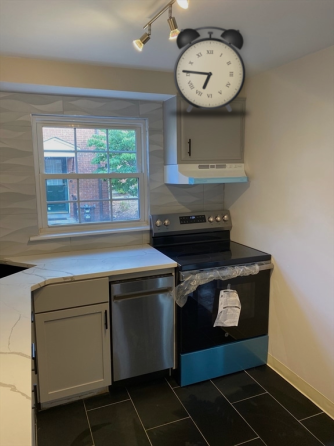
6h46
